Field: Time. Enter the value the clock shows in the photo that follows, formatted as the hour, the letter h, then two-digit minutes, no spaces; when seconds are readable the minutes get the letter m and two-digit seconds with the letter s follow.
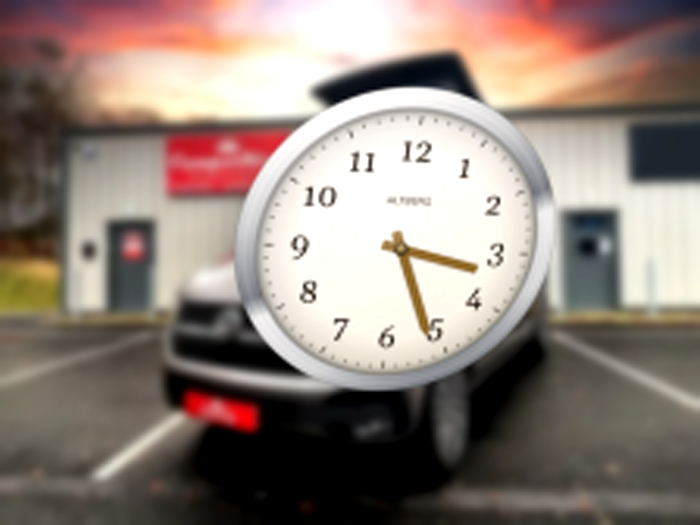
3h26
